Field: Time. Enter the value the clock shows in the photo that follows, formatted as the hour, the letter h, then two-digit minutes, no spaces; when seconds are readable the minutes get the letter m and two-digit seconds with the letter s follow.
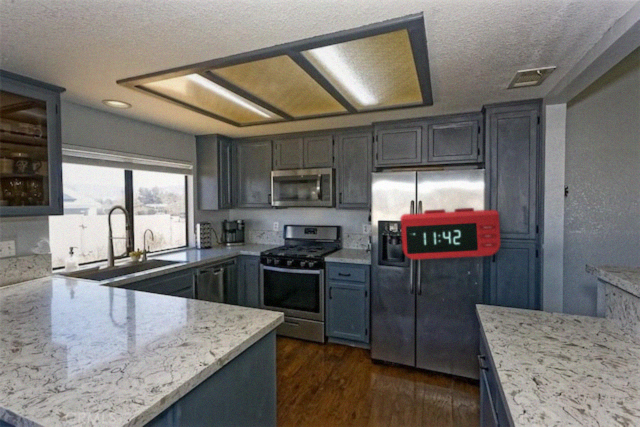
11h42
